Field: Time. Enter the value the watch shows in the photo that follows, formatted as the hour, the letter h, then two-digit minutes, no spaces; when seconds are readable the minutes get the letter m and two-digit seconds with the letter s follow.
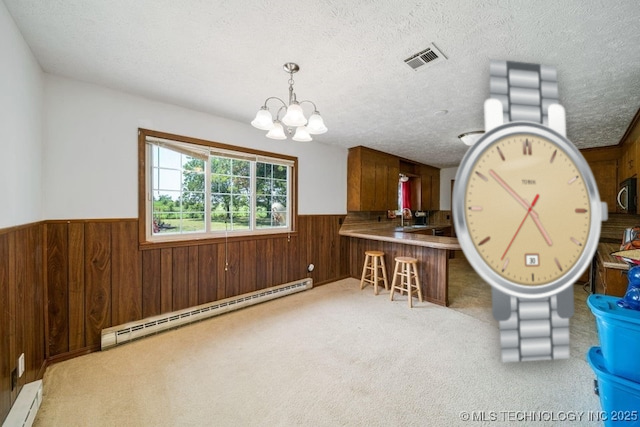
4h51m36s
